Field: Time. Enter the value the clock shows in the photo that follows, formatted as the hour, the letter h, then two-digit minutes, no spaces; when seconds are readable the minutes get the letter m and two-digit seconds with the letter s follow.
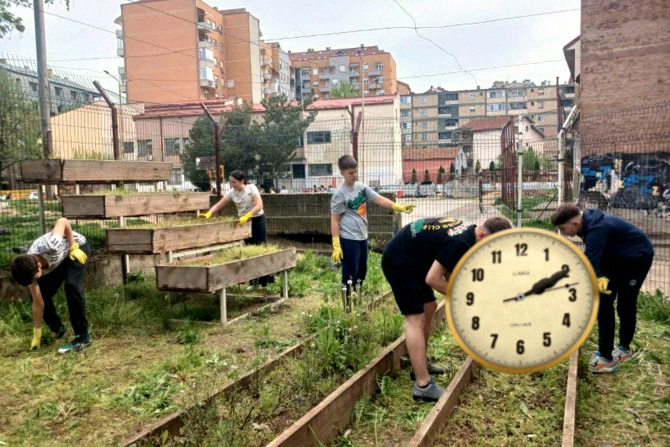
2h10m13s
